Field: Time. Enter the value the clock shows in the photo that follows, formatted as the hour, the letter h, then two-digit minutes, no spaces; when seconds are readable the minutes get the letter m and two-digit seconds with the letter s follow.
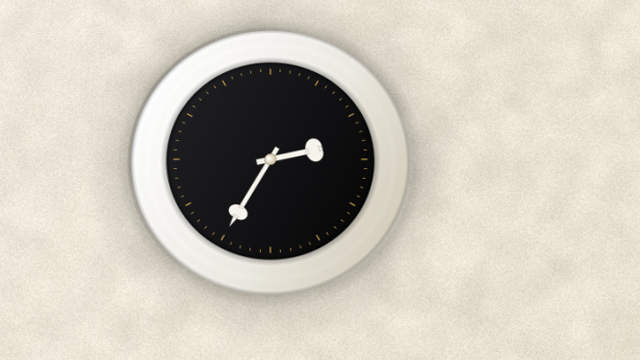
2h35
